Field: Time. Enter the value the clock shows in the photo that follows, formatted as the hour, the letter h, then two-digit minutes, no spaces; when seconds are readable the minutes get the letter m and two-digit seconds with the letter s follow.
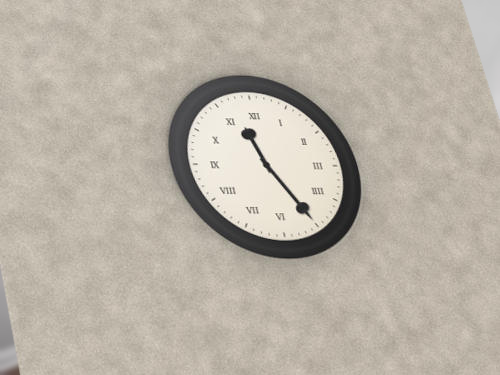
11h25
